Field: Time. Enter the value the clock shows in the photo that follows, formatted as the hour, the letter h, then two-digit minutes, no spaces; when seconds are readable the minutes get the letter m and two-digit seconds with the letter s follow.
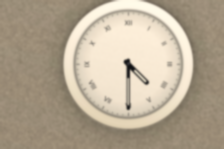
4h30
